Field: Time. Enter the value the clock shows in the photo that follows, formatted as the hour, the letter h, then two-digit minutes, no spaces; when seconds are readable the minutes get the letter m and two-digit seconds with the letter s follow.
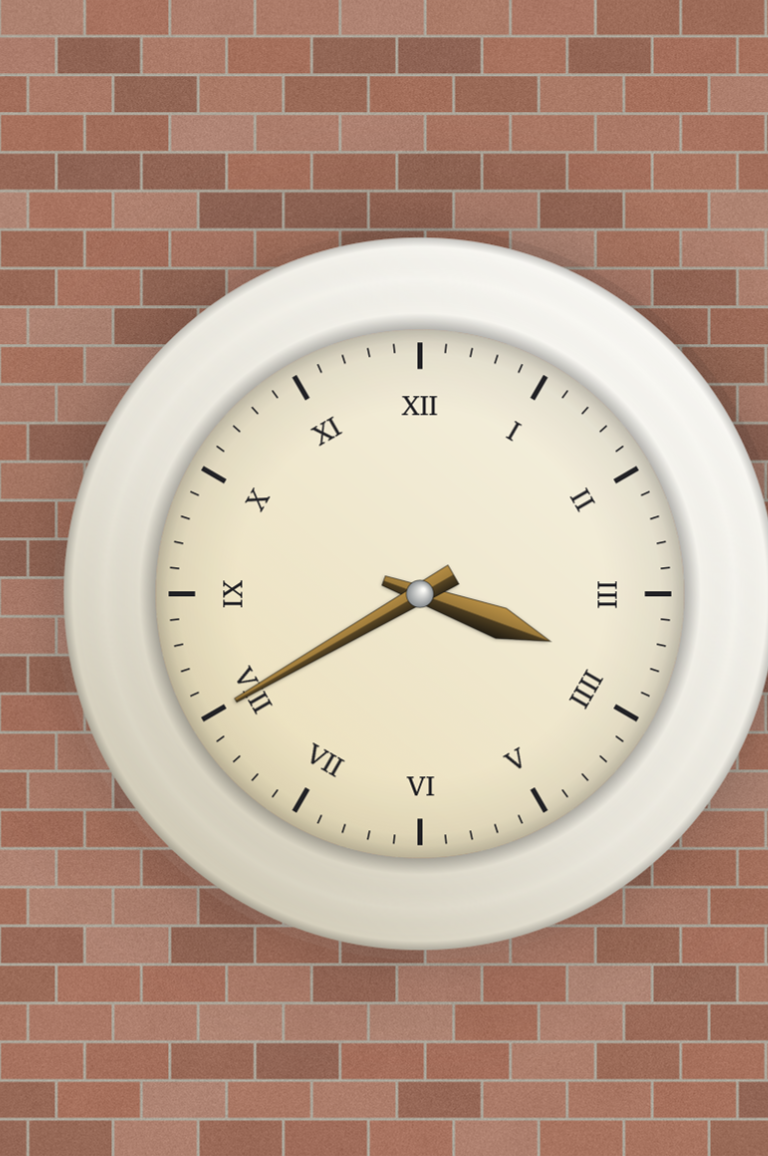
3h40
